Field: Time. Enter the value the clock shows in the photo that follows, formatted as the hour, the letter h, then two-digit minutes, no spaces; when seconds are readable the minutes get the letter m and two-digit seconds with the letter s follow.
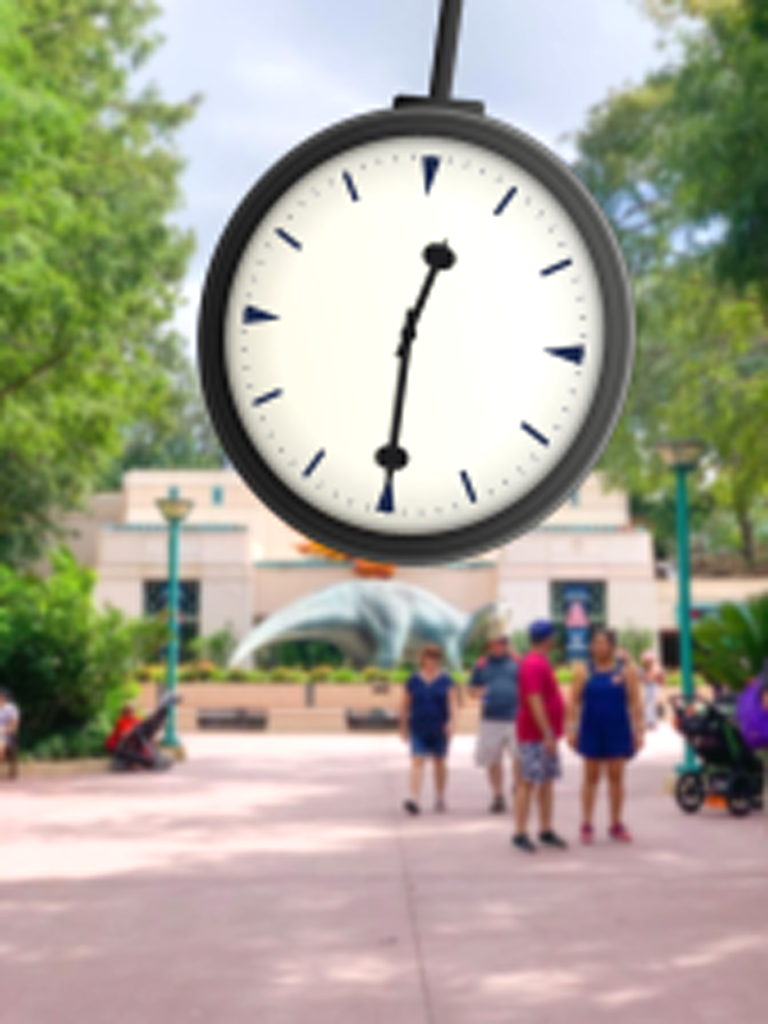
12h30
